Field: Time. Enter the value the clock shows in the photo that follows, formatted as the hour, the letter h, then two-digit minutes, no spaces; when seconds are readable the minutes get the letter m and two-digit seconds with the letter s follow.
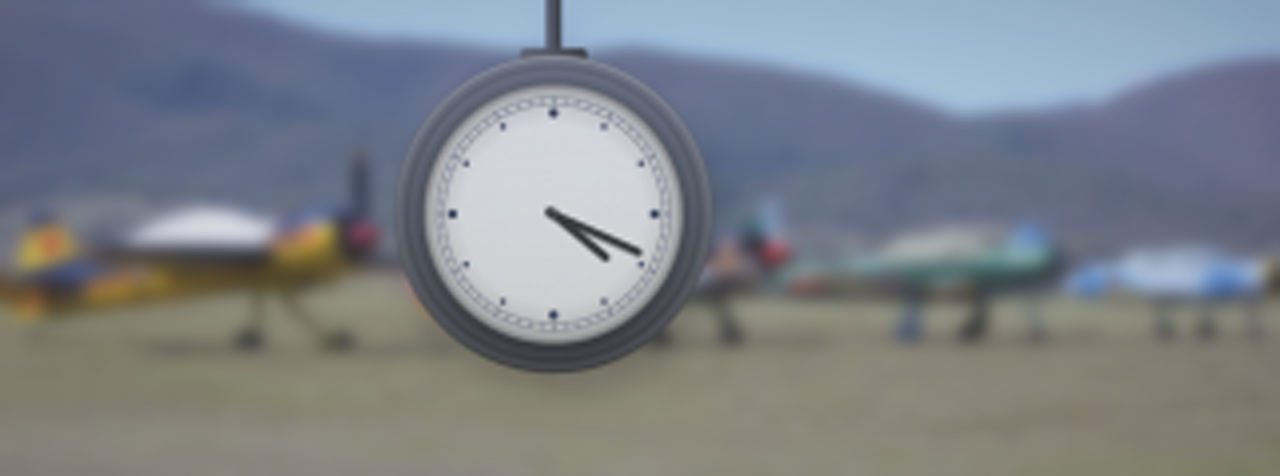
4h19
